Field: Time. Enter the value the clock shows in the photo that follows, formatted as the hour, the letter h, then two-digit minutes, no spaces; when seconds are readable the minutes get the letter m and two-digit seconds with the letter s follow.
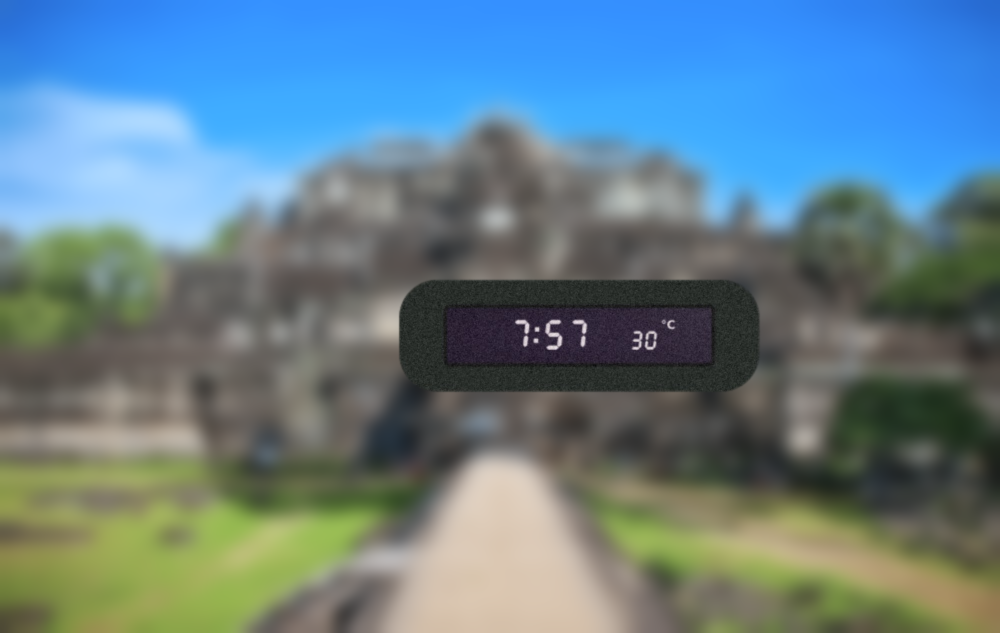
7h57
